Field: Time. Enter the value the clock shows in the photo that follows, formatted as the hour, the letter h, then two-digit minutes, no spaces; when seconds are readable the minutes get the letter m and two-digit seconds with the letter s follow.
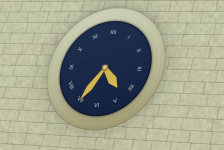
4h35
